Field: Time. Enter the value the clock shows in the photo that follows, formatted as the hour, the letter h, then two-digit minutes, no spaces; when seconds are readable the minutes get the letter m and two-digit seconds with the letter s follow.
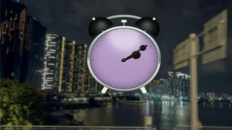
2h09
